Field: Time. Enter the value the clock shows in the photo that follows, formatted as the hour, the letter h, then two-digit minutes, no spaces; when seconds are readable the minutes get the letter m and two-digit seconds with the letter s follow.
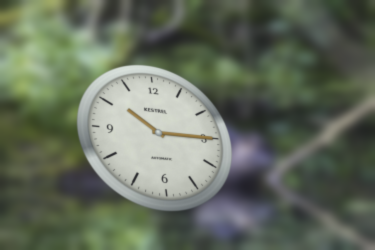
10h15
